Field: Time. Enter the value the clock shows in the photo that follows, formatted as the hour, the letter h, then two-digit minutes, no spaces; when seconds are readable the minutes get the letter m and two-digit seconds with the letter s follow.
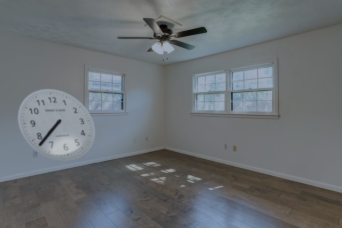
7h38
